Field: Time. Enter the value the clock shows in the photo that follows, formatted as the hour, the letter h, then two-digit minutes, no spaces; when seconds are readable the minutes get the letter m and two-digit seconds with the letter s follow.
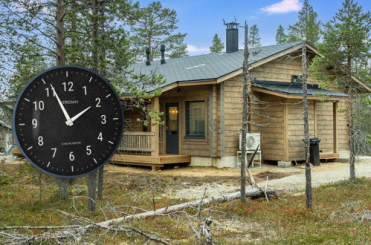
1h56
